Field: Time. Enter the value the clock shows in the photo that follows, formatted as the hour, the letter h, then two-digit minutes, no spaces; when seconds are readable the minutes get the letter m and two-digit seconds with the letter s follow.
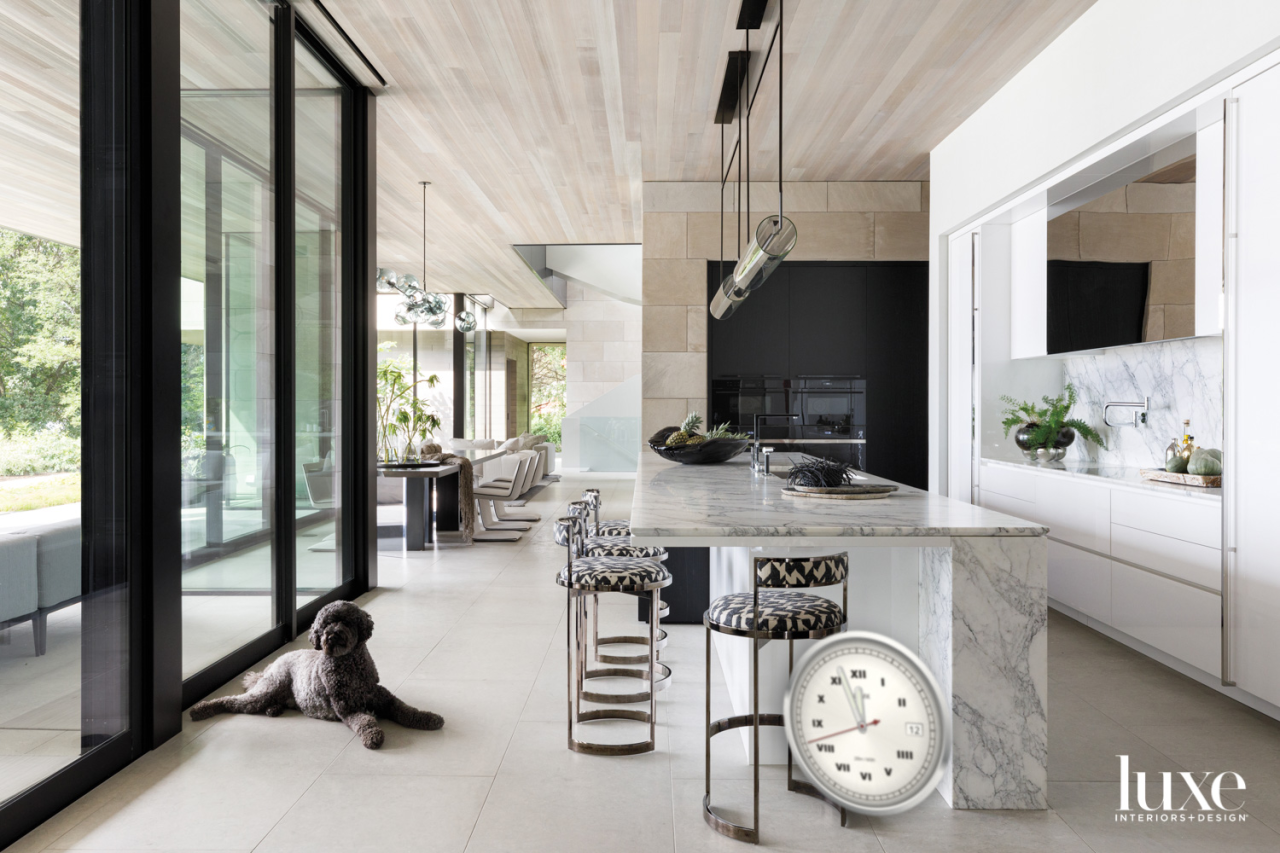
11h56m42s
